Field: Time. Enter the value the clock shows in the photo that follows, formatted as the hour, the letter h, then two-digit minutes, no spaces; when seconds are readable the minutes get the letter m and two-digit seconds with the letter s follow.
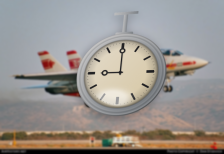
9h00
